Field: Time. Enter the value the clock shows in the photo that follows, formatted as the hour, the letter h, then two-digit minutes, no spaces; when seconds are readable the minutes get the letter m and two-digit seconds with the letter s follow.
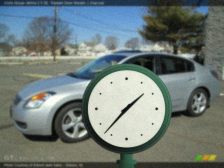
1h37
